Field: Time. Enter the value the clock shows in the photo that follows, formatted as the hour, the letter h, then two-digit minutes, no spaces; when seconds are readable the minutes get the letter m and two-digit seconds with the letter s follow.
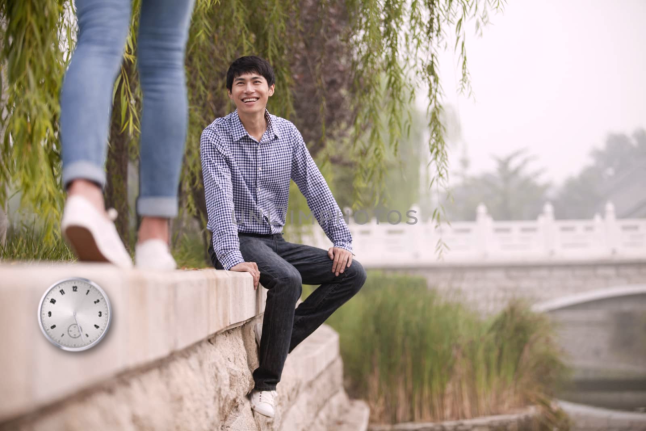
5h27
